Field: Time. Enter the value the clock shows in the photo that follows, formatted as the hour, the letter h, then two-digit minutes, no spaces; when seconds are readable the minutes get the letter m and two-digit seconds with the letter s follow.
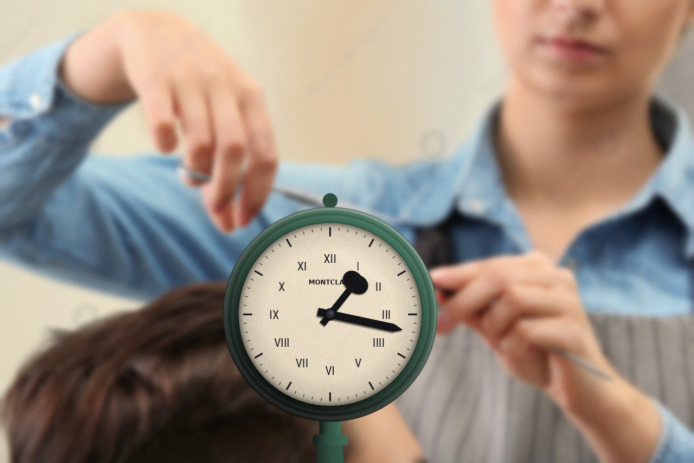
1h17
